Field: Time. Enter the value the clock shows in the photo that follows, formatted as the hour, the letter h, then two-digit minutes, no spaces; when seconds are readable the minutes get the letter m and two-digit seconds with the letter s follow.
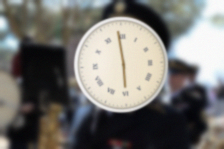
5h59
